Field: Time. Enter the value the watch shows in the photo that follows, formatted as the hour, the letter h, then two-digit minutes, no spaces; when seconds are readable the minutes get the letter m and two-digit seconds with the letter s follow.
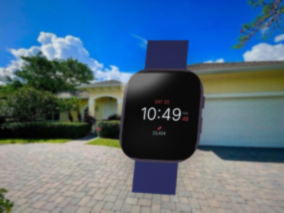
10h49
